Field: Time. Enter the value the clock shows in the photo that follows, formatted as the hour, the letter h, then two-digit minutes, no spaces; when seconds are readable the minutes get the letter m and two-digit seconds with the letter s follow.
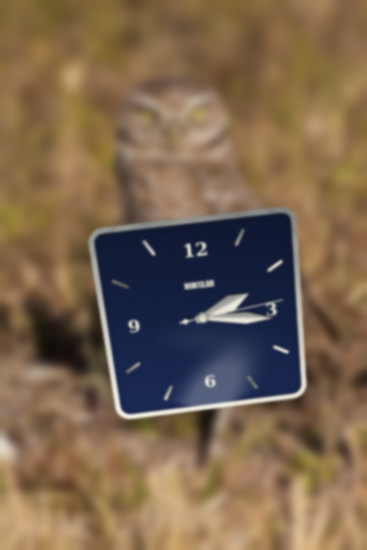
2h16m14s
